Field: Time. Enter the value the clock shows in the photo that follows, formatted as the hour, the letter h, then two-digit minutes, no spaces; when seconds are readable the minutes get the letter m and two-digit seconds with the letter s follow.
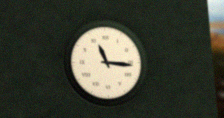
11h16
